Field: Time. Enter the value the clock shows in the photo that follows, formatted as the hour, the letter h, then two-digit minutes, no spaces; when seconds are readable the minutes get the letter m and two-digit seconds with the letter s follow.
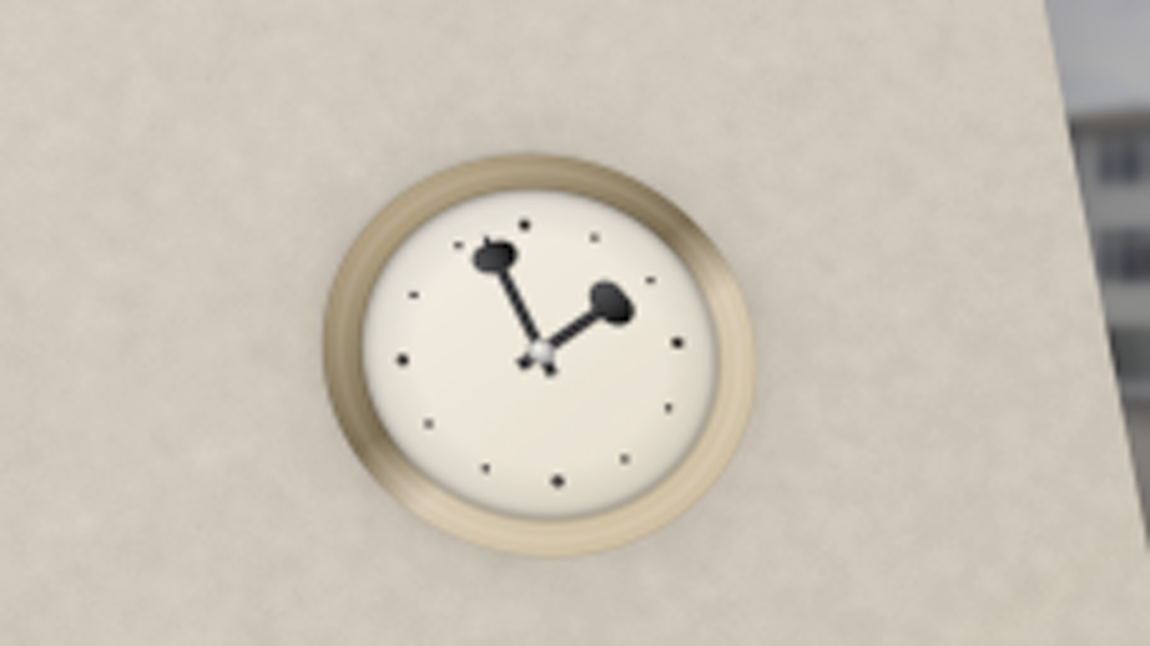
1h57
